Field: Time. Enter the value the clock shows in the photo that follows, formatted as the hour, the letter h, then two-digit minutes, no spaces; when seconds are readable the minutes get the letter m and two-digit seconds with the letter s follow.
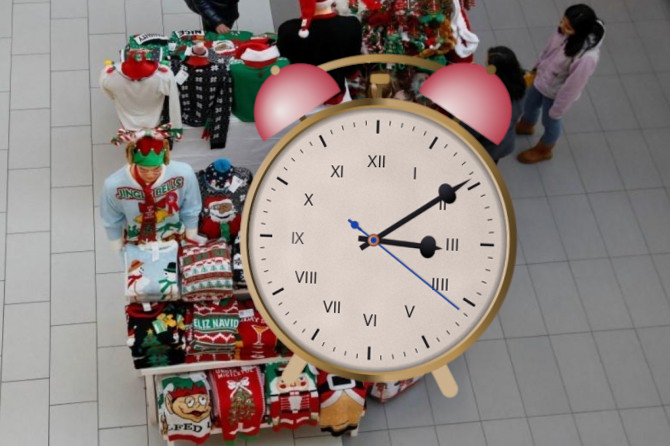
3h09m21s
